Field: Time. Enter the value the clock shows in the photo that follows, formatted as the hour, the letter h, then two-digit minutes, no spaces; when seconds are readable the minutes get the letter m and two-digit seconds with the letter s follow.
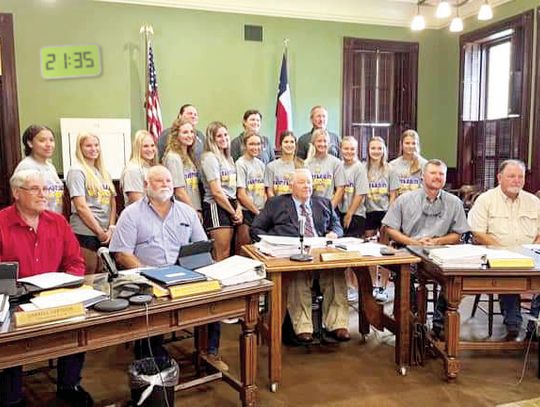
21h35
